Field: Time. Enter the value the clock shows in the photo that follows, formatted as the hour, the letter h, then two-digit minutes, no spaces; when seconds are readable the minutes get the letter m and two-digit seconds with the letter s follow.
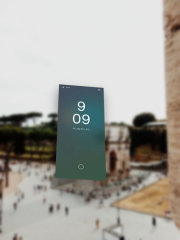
9h09
